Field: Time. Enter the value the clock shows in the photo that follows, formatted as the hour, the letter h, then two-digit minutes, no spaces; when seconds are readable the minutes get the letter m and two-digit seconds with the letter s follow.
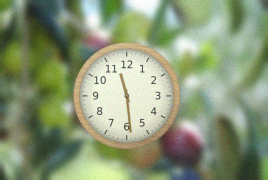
11h29
